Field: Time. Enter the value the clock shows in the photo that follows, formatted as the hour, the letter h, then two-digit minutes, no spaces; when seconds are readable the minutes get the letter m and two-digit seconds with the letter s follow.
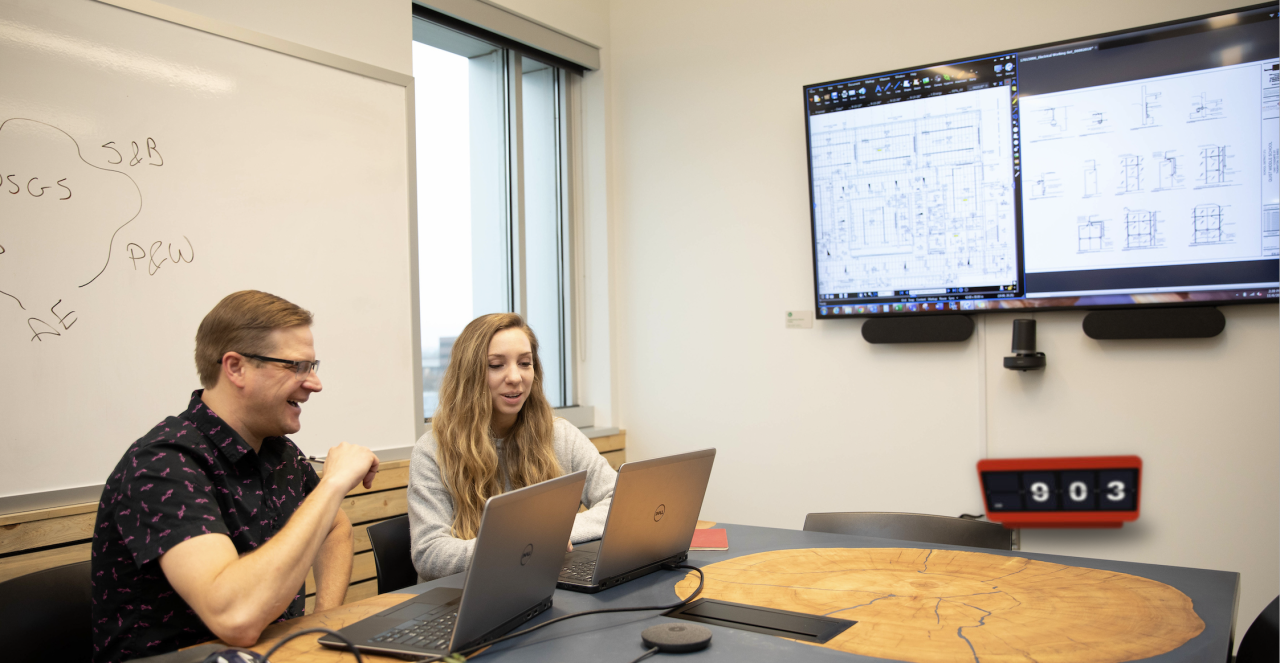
9h03
